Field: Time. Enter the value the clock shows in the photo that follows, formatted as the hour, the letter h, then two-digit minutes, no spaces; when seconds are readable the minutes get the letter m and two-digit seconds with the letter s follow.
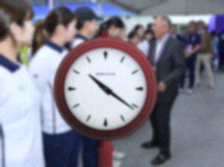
10h21
